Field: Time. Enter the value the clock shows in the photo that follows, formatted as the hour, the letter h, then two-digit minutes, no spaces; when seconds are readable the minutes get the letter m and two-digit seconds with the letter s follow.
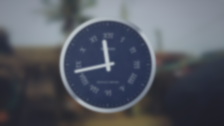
11h43
